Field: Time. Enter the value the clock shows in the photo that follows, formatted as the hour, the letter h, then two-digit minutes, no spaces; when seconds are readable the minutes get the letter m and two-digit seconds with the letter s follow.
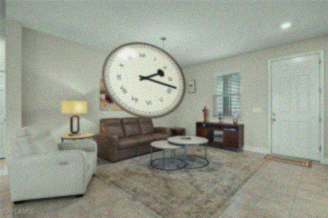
2h18
